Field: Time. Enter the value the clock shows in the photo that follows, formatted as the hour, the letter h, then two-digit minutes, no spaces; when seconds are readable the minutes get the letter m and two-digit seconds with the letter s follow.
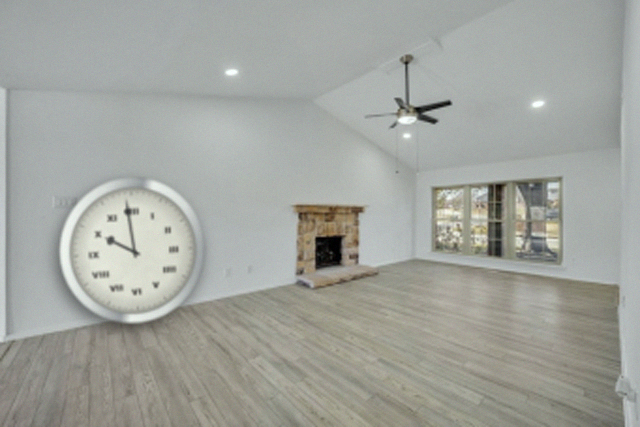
9h59
